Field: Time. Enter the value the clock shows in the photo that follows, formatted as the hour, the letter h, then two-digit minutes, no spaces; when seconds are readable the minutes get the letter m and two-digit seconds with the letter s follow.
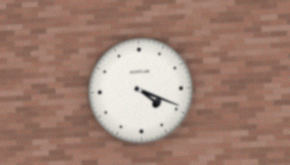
4h19
